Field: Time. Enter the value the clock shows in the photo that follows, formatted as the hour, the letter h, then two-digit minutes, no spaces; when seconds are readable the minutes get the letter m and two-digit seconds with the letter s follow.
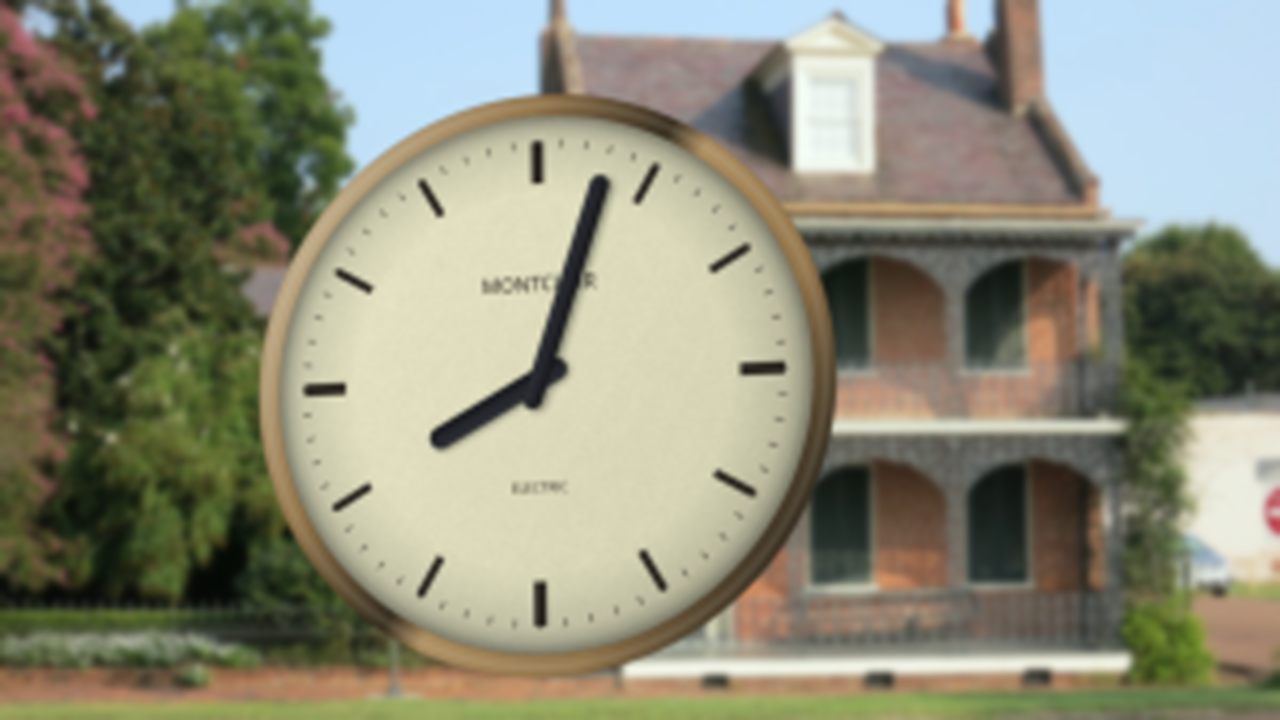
8h03
